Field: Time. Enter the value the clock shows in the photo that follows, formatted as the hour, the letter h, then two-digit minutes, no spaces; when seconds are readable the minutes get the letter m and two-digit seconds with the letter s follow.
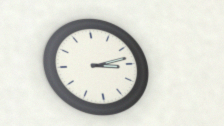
3h13
